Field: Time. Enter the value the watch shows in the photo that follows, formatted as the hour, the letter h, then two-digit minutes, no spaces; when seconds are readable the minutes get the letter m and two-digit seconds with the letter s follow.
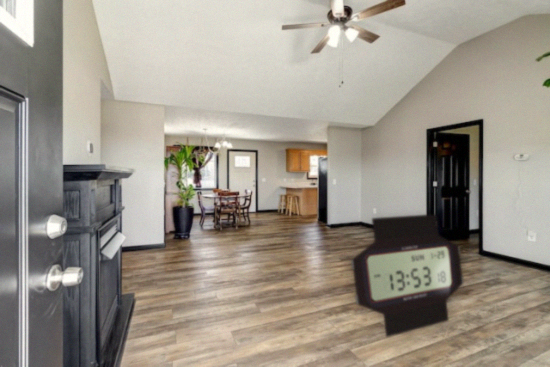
13h53m18s
